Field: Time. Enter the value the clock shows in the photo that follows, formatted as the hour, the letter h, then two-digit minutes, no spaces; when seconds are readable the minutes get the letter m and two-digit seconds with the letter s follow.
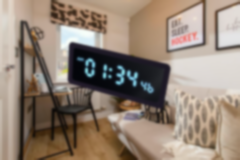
1h34
